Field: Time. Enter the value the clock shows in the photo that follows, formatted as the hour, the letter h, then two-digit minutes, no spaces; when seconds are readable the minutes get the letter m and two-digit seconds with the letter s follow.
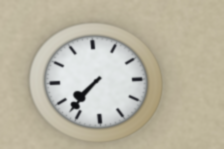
7h37
